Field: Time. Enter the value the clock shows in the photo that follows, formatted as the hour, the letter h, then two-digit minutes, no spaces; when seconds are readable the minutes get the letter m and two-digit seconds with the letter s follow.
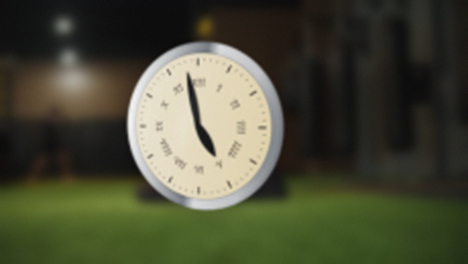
4h58
